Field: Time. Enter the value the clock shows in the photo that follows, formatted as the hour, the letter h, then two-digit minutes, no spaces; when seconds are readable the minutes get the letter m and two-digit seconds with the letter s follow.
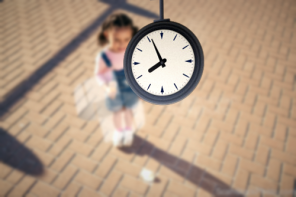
7h56
